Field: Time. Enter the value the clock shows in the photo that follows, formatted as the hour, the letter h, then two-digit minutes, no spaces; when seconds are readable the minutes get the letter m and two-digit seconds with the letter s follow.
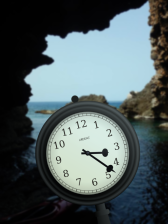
3h23
